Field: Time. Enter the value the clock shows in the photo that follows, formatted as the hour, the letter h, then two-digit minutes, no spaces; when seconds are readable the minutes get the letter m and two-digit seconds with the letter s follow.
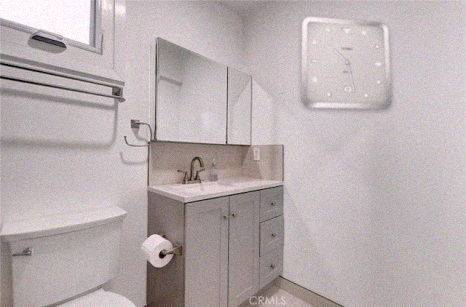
10h28
